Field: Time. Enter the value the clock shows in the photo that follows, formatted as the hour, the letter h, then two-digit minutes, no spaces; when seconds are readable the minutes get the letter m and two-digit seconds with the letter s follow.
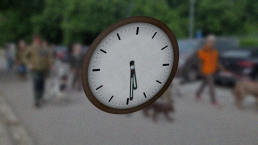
5h29
